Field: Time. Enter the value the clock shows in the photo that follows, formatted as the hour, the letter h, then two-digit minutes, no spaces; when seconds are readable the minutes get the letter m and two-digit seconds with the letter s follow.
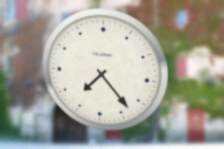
7h23
